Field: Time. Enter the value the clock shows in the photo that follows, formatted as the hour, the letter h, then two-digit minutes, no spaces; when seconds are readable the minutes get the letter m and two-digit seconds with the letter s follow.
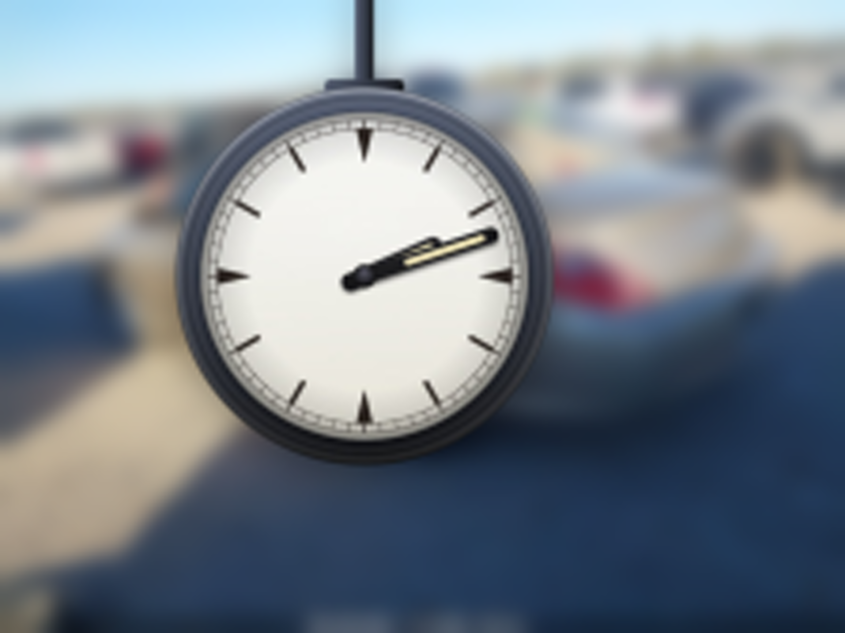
2h12
